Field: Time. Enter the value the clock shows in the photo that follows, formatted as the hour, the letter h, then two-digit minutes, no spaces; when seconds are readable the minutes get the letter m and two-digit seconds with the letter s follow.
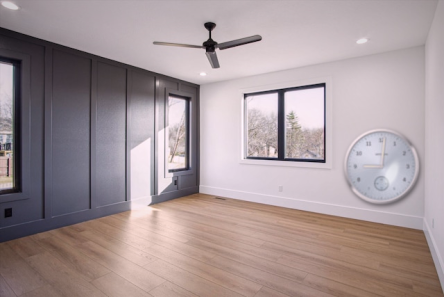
9h01
